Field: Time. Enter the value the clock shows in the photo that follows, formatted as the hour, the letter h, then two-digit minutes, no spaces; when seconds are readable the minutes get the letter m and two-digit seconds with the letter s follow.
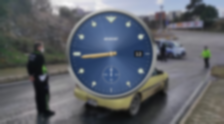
8h44
